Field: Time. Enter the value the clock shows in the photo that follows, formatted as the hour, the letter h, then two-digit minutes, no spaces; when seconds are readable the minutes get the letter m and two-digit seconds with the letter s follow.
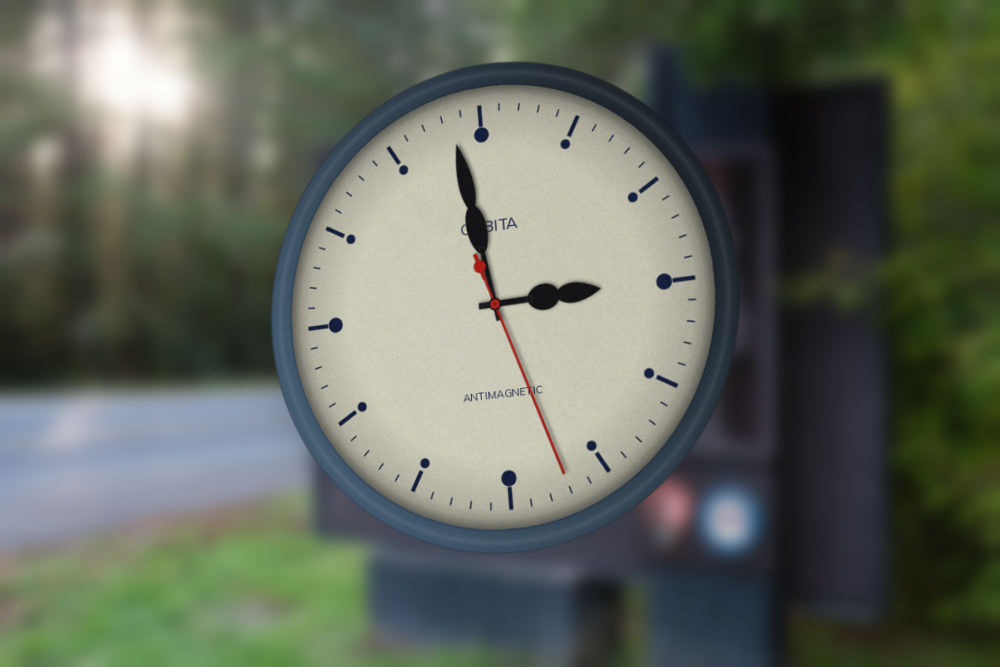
2h58m27s
